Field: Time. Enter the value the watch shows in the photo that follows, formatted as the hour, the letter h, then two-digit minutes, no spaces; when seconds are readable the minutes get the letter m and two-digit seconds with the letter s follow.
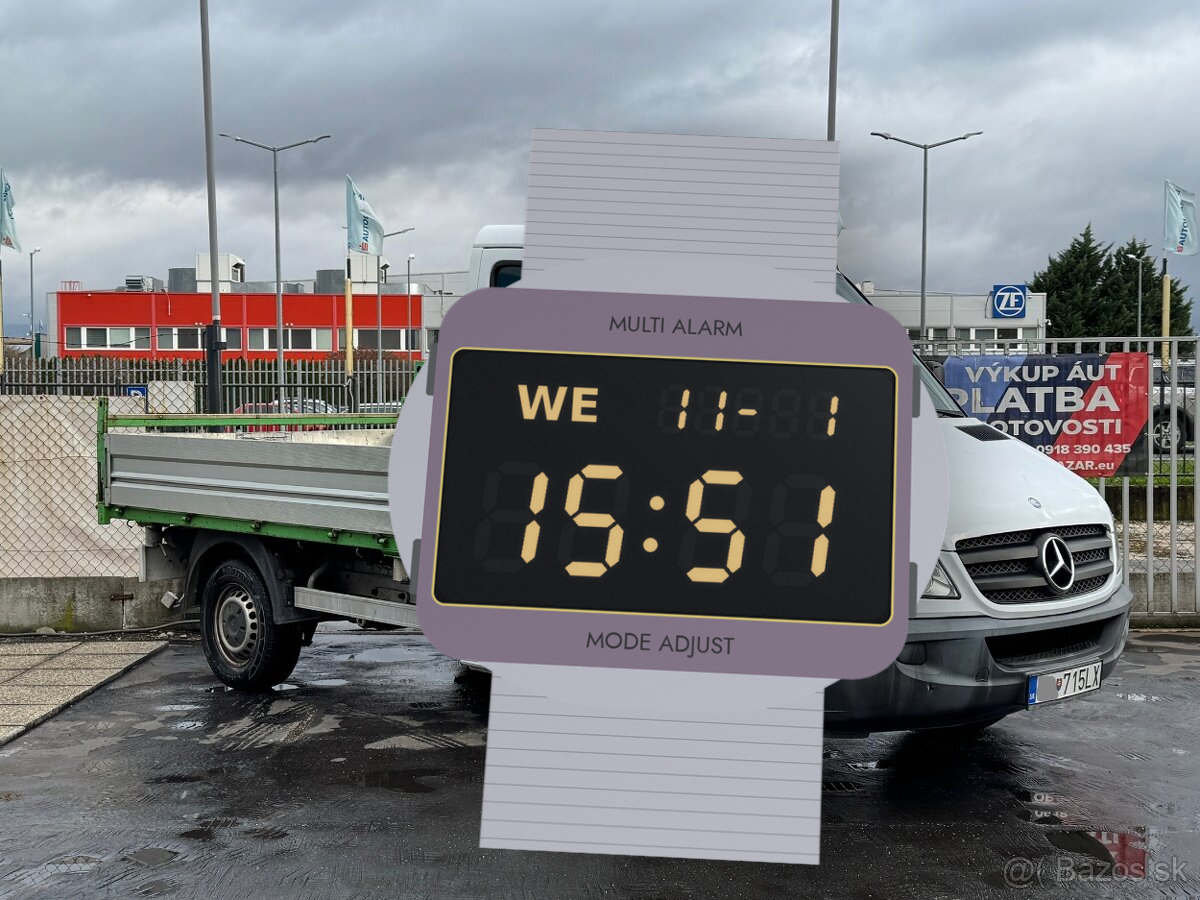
15h51
